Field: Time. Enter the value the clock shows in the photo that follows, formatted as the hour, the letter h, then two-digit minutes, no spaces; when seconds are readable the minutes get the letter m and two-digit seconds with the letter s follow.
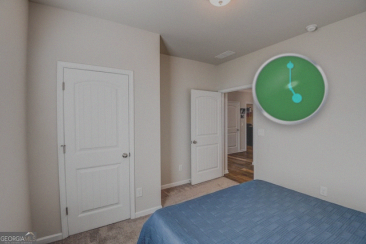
5h00
